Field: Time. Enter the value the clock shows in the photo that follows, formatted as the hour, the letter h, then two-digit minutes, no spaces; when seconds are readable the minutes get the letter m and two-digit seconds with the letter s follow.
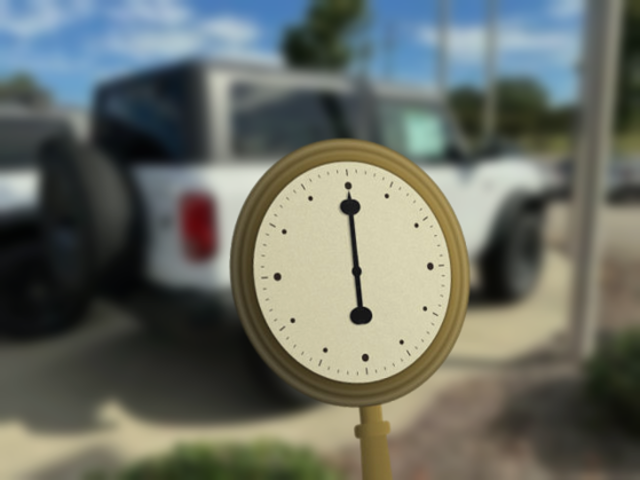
6h00
